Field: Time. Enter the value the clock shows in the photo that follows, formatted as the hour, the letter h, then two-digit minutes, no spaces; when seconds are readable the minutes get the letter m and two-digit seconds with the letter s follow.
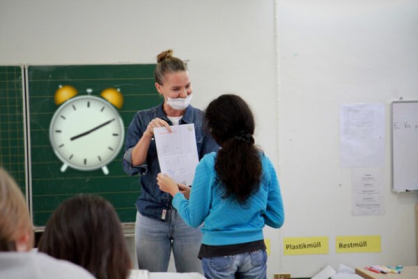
8h10
